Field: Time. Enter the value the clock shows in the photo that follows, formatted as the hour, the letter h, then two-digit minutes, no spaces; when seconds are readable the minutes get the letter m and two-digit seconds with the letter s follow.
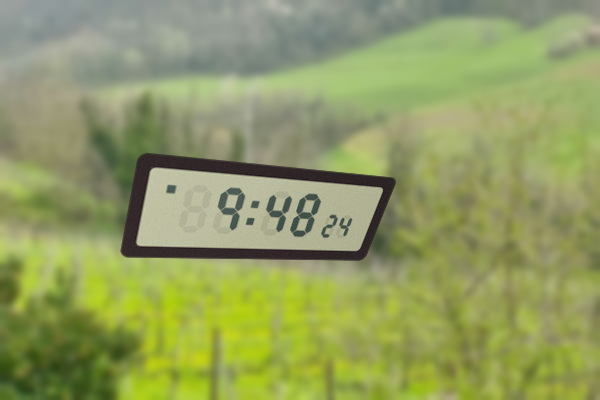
9h48m24s
